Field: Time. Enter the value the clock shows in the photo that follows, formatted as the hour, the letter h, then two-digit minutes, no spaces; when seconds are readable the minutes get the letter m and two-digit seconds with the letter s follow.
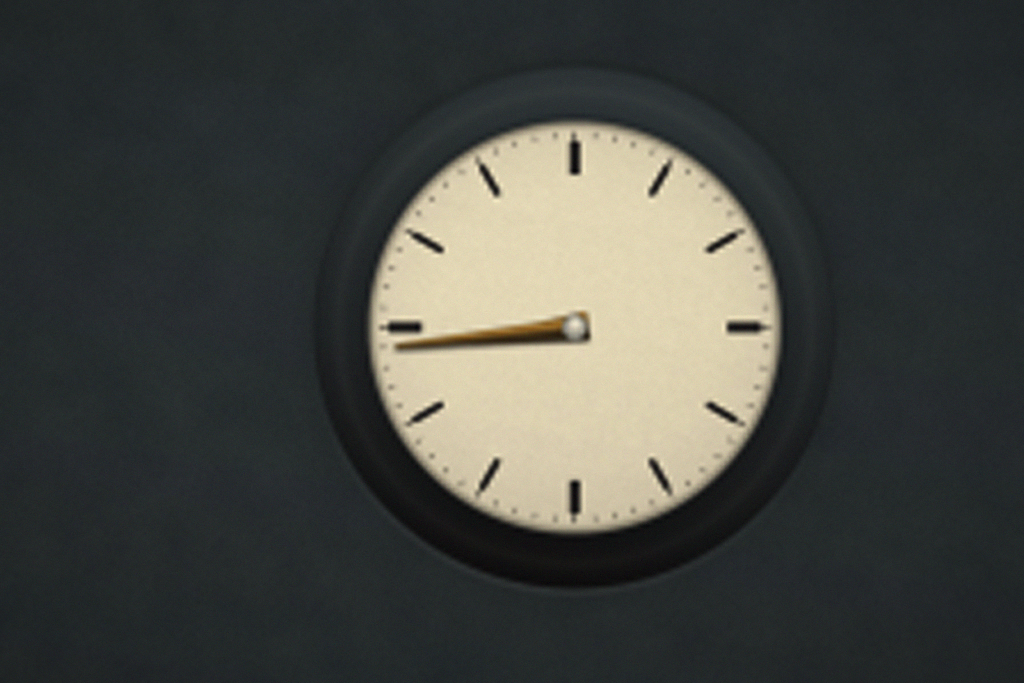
8h44
